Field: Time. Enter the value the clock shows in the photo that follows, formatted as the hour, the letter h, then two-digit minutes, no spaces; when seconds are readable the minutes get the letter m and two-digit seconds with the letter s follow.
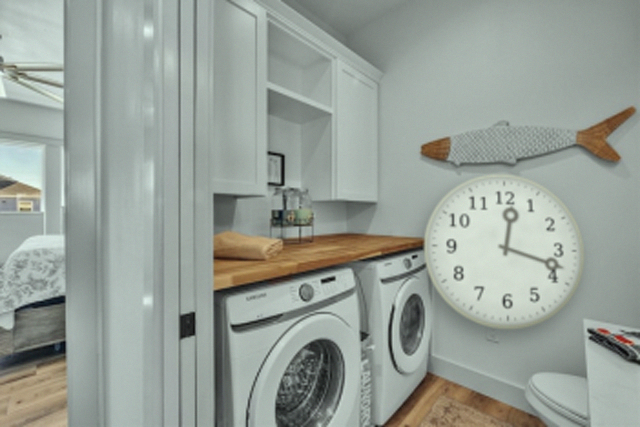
12h18
